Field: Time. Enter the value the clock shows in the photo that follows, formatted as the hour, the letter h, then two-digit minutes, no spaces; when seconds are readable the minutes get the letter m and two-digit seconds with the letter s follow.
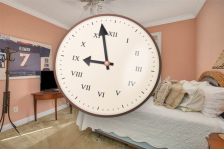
8h57
